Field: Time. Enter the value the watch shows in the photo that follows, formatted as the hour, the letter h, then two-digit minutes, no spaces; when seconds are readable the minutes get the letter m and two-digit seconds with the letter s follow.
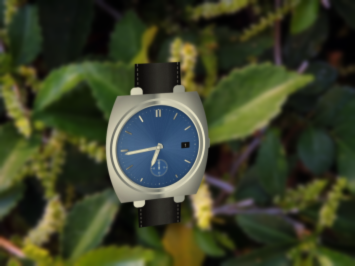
6h44
